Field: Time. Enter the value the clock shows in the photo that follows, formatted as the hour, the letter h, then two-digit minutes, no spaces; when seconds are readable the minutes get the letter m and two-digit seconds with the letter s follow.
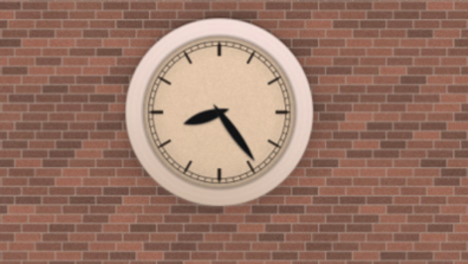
8h24
